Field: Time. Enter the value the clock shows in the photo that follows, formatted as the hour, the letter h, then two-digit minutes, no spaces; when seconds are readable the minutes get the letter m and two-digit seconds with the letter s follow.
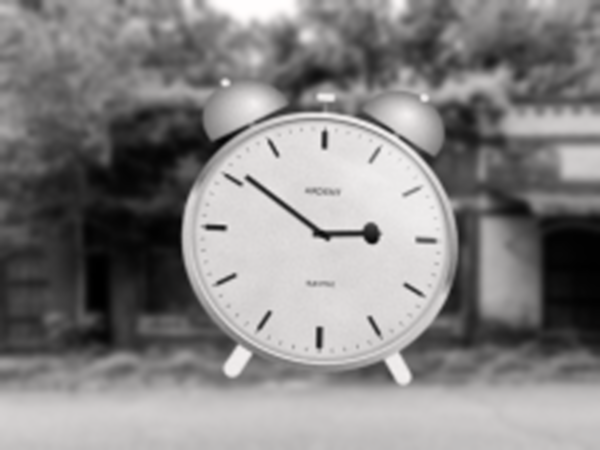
2h51
